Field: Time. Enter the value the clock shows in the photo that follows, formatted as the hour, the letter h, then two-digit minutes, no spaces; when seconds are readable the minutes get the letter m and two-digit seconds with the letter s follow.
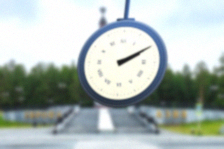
2h10
